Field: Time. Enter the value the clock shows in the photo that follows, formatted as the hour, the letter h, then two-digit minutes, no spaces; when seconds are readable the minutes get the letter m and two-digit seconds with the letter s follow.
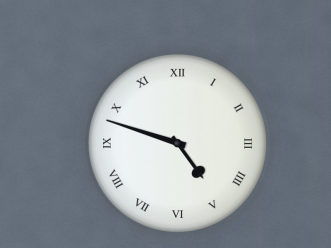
4h48
